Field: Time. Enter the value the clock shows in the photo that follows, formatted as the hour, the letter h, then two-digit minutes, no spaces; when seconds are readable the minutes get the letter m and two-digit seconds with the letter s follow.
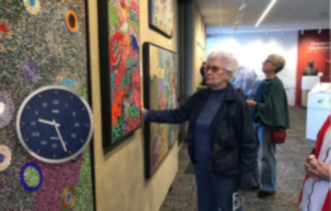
9h26
